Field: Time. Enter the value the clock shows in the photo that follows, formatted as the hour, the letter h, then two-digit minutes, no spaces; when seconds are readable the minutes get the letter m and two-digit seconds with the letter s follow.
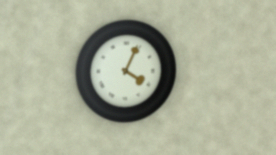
4h04
